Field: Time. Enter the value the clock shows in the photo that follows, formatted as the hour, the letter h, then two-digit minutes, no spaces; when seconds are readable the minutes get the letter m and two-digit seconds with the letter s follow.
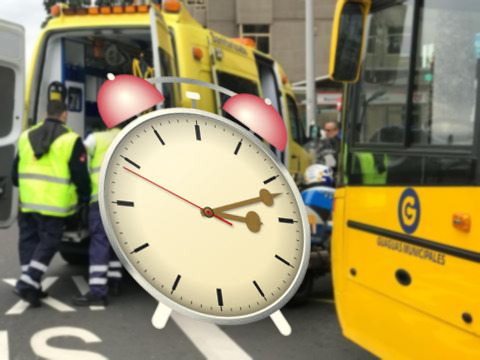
3h11m49s
